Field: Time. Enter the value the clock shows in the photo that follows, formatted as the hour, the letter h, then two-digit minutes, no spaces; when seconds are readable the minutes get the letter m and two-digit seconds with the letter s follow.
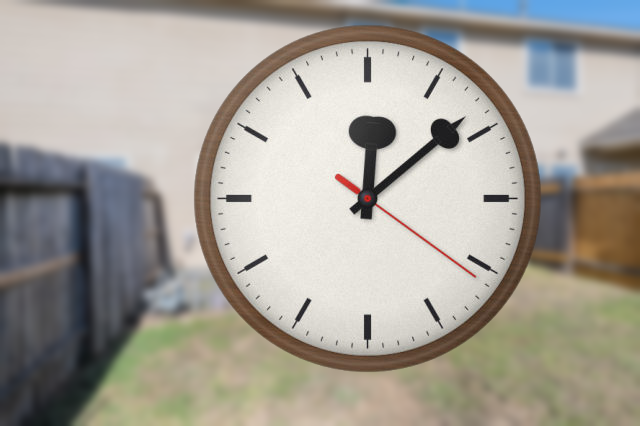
12h08m21s
